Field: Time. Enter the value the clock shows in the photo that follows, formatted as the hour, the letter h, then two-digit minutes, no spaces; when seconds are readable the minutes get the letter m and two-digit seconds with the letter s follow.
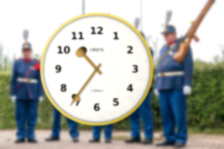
10h36
